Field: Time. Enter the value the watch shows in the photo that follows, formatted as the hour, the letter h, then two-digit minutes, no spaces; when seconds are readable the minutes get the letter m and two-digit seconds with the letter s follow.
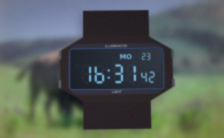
16h31m42s
